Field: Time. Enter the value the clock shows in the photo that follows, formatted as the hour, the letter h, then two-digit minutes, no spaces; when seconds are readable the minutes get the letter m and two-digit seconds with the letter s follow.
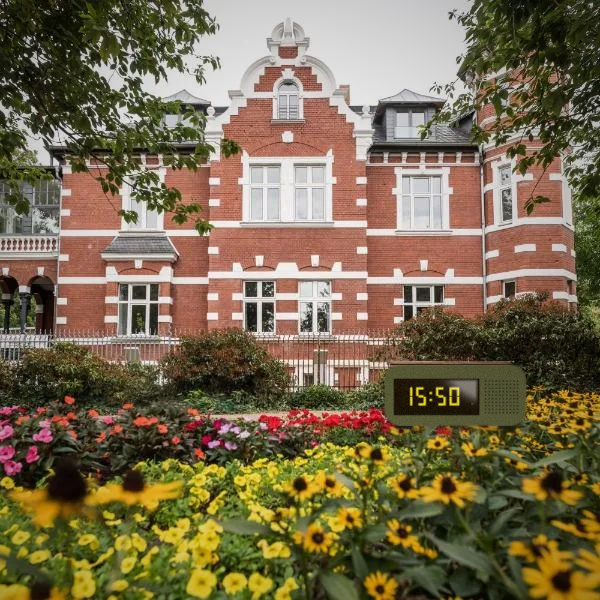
15h50
